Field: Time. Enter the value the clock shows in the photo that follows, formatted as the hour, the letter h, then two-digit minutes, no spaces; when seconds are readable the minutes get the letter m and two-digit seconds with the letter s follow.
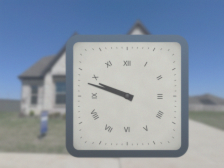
9h48
